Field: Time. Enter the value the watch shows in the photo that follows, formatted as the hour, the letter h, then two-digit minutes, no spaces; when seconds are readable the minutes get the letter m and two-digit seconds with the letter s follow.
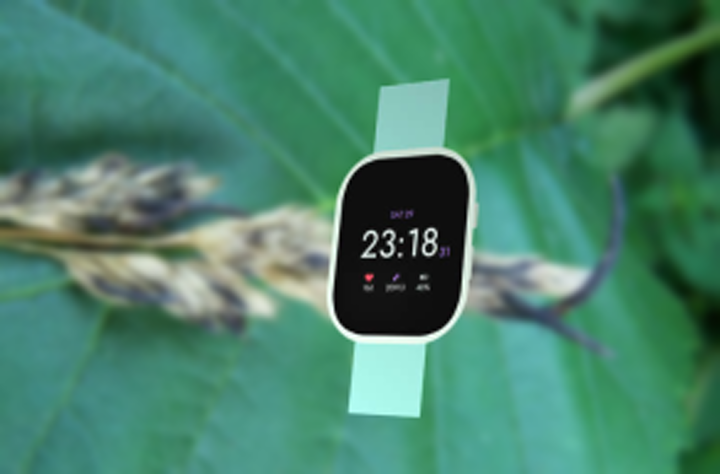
23h18
